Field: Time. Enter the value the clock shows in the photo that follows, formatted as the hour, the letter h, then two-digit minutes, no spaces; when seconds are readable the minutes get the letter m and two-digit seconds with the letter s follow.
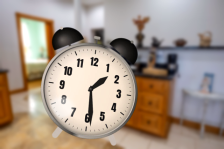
1h29
